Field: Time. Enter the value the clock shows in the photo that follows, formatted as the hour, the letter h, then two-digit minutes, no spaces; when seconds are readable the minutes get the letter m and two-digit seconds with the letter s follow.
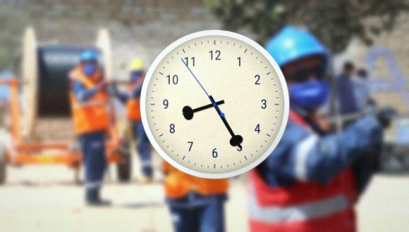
8h24m54s
